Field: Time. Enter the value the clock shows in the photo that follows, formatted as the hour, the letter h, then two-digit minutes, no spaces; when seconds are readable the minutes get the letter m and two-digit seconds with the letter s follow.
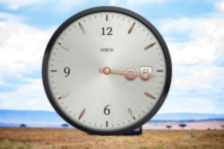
3h16
